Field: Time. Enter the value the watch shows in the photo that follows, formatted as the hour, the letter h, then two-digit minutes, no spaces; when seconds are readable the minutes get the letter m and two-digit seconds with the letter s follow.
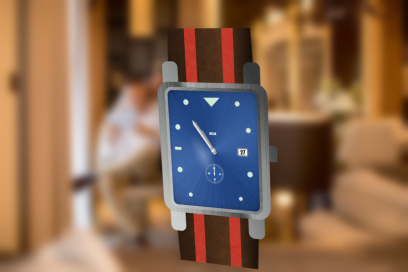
10h54
